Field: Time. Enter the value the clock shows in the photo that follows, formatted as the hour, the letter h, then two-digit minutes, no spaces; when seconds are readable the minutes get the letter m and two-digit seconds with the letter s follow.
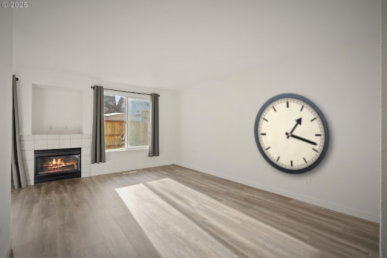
1h18
